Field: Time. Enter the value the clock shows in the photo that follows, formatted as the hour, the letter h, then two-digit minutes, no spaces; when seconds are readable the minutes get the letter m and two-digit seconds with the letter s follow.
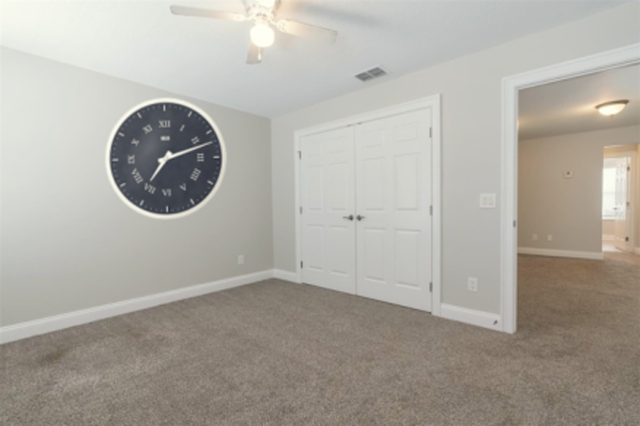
7h12
